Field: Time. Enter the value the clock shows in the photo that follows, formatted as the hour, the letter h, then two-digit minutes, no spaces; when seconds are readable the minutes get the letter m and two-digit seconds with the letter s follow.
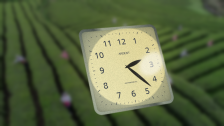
2h23
